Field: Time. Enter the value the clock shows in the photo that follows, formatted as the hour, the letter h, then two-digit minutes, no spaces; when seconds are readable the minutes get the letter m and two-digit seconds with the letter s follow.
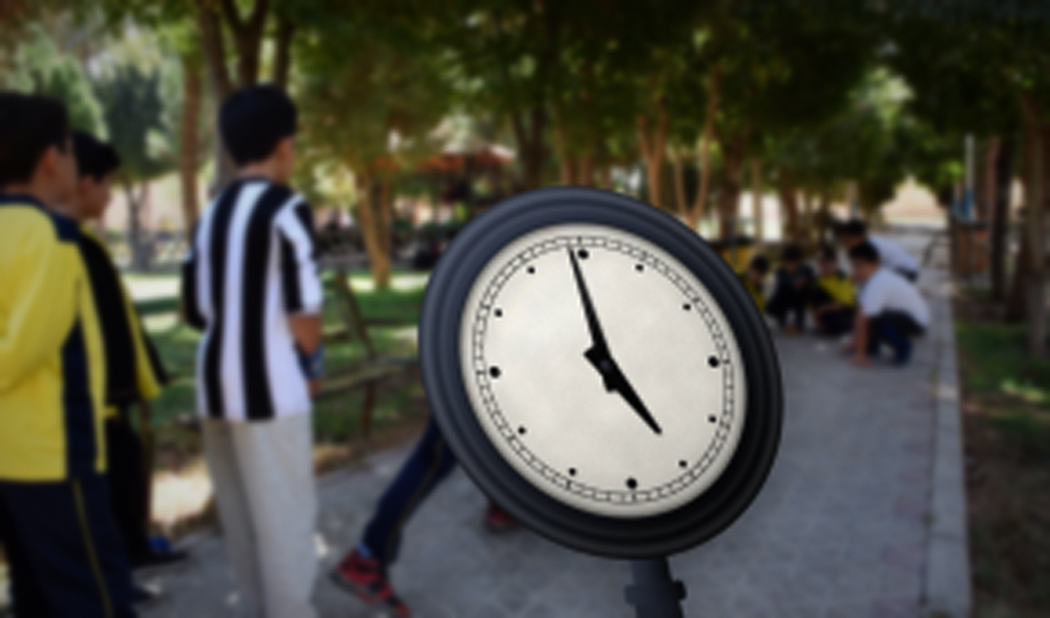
4h59
